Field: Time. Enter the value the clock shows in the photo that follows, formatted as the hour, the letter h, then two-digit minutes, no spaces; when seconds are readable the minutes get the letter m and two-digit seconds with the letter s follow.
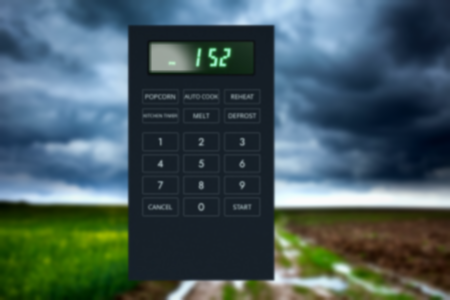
1h52
